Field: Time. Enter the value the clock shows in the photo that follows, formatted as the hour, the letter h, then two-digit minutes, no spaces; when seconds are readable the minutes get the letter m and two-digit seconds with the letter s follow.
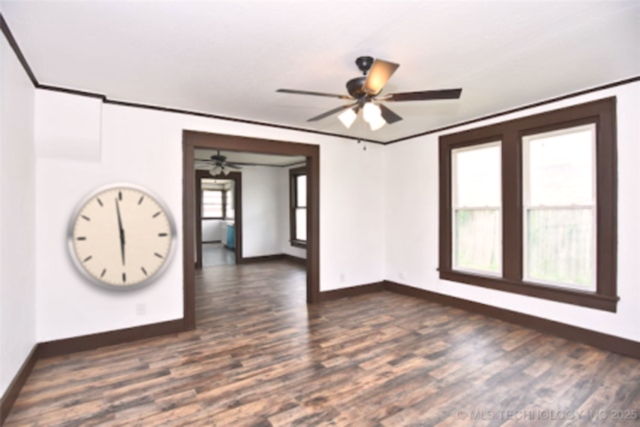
5h59
